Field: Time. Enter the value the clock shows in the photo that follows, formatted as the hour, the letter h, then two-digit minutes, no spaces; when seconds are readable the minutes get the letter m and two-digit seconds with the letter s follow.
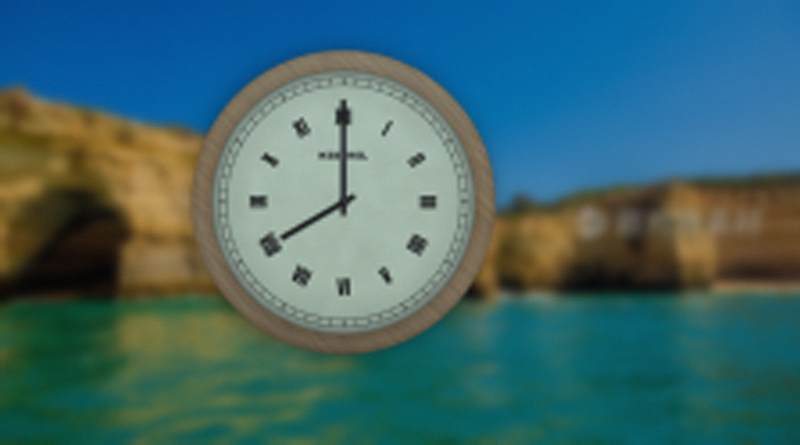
8h00
